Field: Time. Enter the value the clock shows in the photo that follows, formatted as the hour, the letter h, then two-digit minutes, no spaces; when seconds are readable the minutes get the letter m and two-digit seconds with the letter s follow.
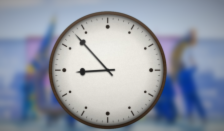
8h53
